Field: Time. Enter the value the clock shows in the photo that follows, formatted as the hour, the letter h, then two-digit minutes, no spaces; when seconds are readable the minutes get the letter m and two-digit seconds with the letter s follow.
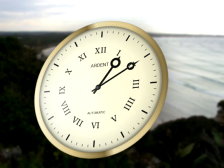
1h10
